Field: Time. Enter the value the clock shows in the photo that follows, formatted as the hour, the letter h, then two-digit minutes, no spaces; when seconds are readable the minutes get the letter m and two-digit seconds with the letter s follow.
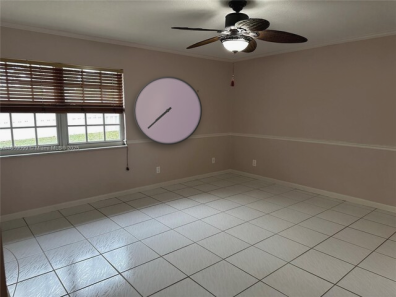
7h38
